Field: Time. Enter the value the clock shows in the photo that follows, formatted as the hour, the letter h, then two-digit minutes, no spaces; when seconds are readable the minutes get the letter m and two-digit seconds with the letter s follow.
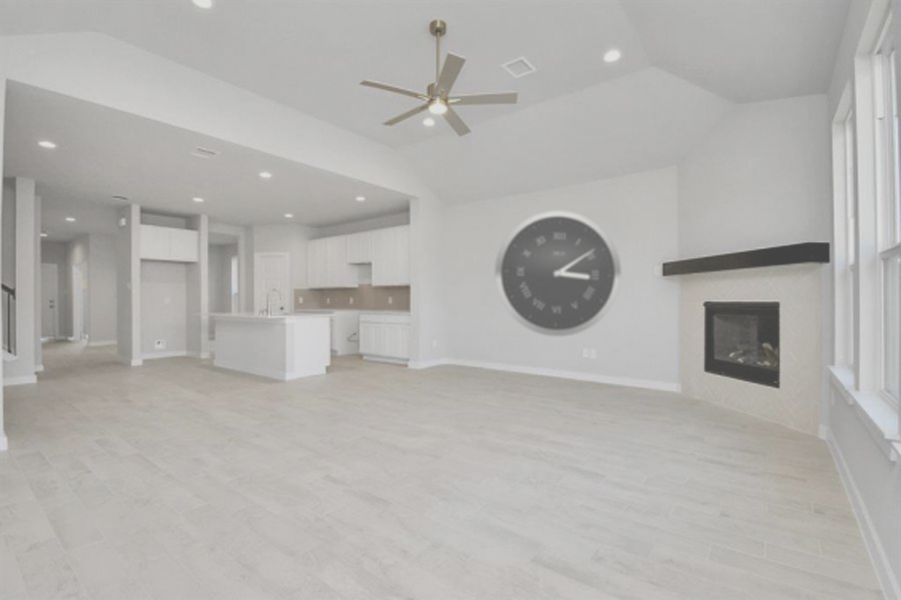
3h09
